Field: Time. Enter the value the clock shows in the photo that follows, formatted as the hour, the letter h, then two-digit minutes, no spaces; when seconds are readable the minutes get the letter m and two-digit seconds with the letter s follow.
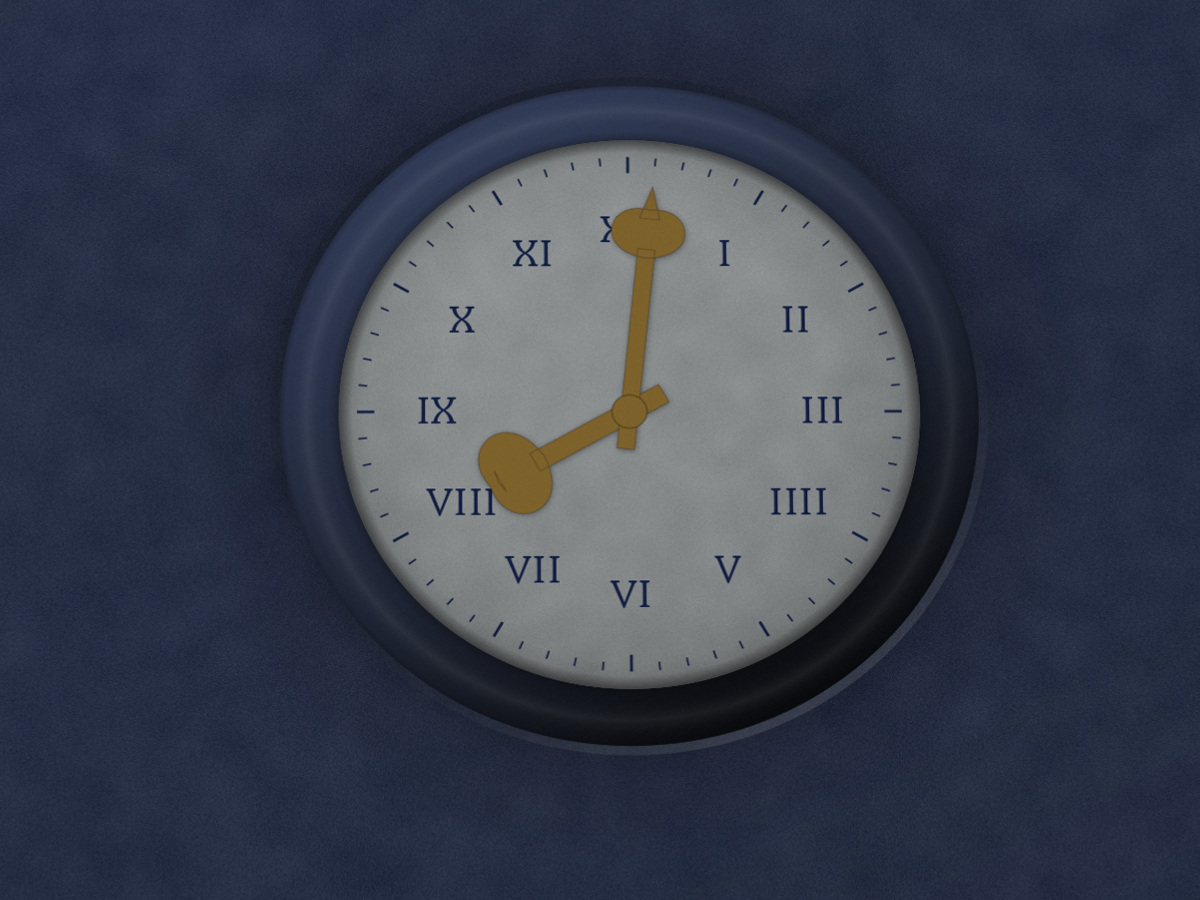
8h01
